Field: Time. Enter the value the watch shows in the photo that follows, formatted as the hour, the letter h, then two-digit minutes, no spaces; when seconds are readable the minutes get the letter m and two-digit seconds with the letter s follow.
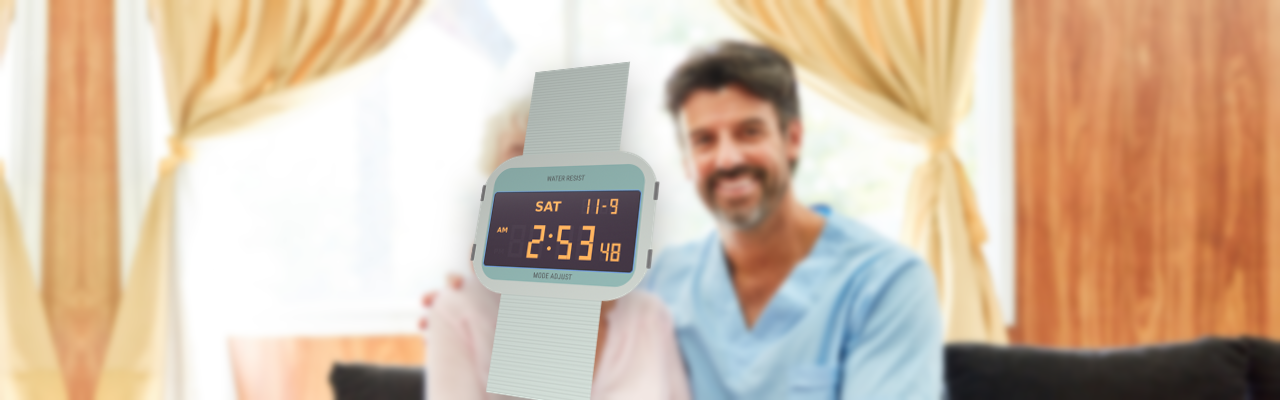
2h53m48s
